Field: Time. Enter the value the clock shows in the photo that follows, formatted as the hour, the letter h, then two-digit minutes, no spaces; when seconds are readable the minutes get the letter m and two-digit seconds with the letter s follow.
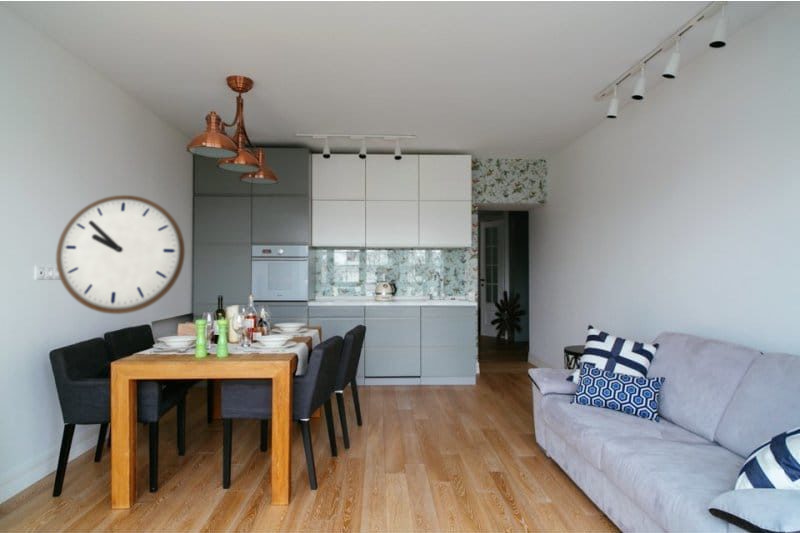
9h52
